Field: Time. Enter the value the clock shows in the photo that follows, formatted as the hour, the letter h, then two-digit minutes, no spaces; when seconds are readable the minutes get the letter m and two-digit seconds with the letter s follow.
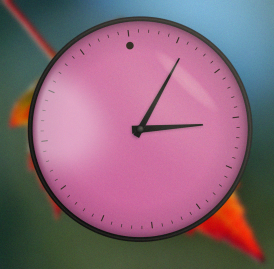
3h06
